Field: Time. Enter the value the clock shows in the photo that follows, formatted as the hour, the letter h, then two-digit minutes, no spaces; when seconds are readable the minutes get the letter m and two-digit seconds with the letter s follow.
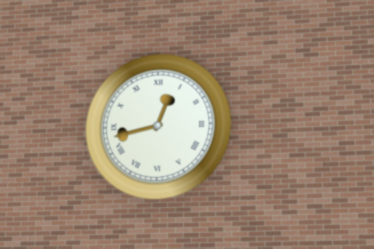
12h43
